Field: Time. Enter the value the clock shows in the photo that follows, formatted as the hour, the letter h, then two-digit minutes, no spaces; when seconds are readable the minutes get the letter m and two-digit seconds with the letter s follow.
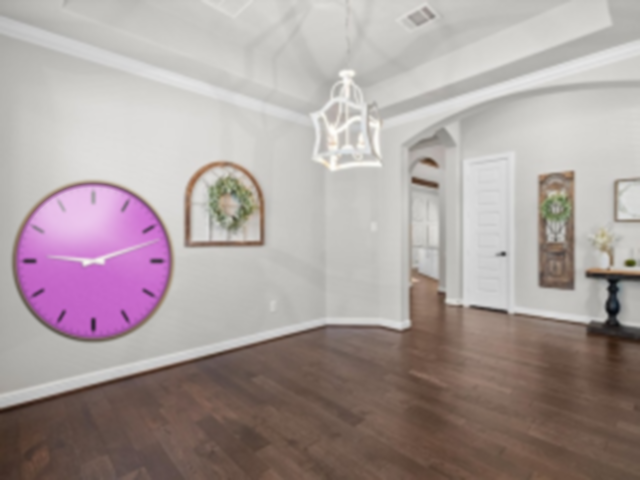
9h12
